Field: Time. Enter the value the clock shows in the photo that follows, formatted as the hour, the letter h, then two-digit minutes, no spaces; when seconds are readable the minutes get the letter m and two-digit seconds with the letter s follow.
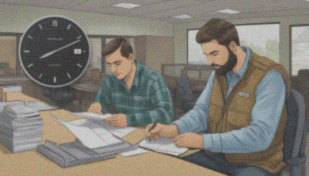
8h11
